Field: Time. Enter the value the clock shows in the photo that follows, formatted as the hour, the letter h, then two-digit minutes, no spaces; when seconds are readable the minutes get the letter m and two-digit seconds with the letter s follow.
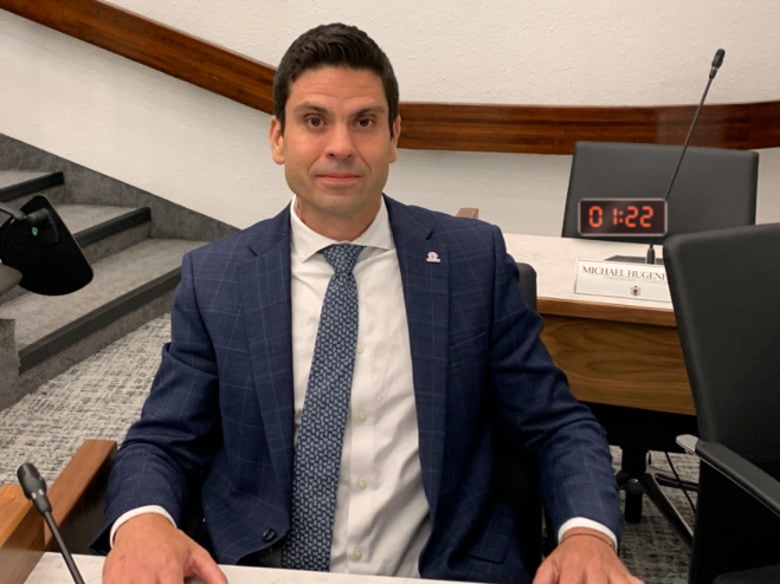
1h22
